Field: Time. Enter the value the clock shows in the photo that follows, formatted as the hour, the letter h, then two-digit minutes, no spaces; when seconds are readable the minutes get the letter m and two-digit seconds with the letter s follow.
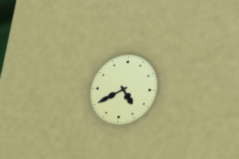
4h40
